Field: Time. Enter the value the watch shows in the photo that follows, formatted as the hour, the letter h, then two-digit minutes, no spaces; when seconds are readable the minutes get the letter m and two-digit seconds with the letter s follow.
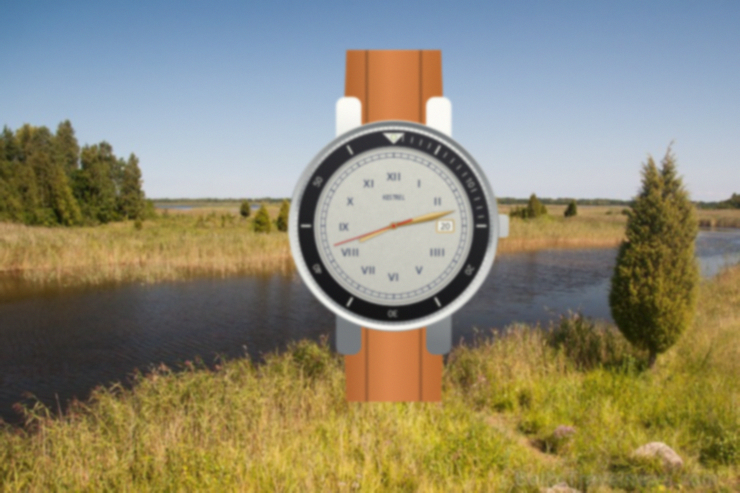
8h12m42s
